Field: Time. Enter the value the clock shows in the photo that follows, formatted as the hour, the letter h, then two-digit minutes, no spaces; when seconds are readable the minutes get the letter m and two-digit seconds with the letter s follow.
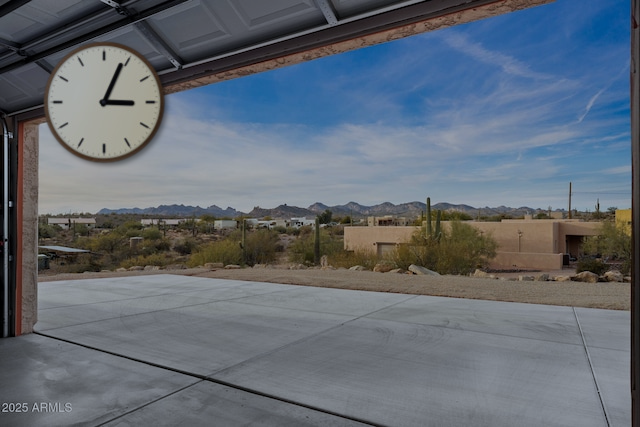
3h04
